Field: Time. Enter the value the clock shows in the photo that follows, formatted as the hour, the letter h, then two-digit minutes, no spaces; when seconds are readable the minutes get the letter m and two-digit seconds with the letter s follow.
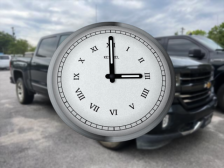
3h00
